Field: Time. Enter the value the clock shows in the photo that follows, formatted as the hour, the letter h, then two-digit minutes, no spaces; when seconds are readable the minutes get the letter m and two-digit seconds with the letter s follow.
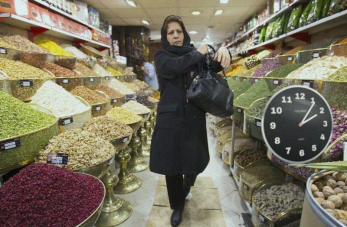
2h06
